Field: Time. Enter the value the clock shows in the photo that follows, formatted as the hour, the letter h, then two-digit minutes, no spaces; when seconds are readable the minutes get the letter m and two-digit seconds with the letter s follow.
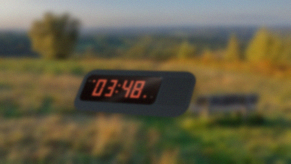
3h48
